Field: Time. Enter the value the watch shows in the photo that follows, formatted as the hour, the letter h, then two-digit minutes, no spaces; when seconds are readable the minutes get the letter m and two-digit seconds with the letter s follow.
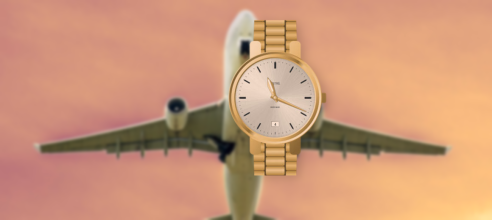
11h19
